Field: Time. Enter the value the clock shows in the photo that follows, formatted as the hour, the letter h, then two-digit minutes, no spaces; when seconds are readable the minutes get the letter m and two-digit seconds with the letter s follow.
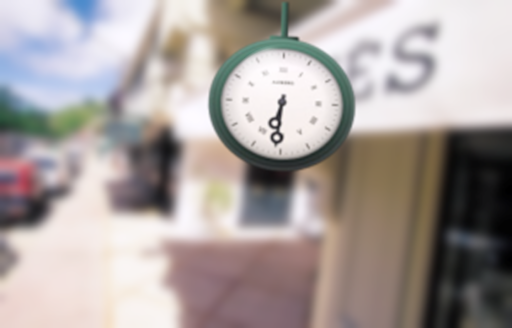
6h31
